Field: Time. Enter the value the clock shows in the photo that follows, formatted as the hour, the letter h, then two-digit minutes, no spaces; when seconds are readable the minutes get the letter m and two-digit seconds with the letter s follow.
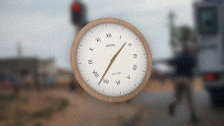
1h37
